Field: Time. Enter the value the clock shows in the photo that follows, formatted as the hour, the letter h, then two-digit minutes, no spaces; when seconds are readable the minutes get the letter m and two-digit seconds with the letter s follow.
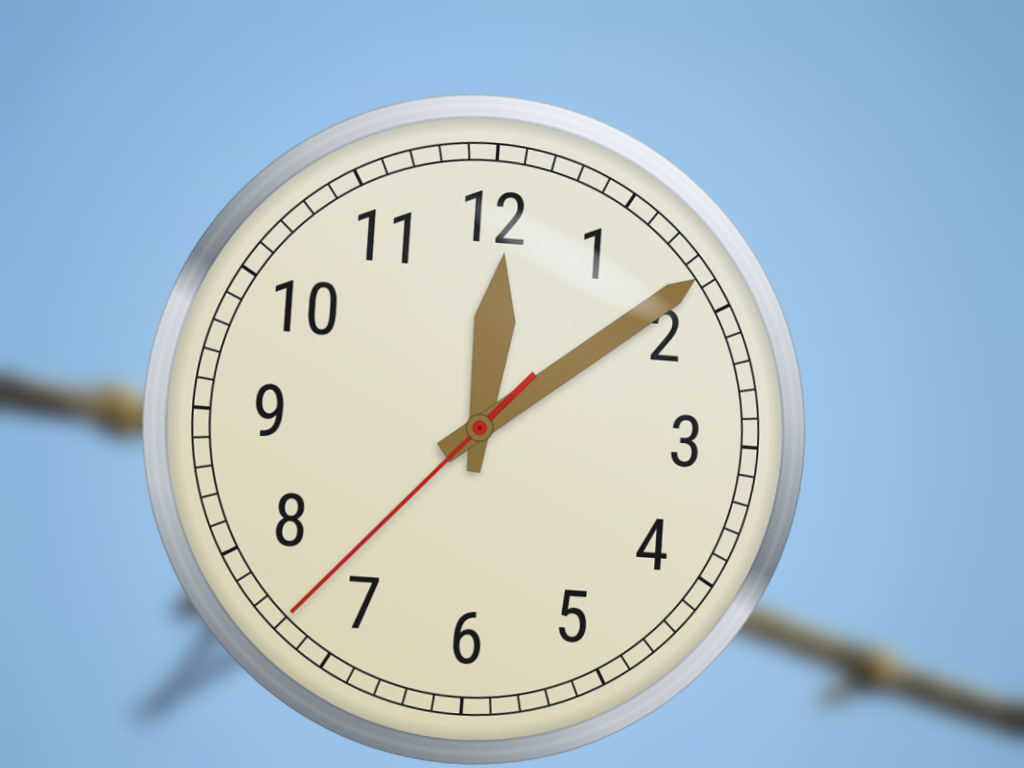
12h08m37s
